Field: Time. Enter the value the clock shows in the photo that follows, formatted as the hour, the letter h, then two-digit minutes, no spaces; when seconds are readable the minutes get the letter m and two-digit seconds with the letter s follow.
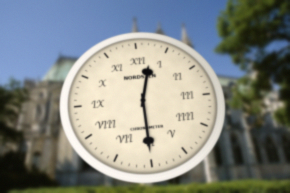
12h30
